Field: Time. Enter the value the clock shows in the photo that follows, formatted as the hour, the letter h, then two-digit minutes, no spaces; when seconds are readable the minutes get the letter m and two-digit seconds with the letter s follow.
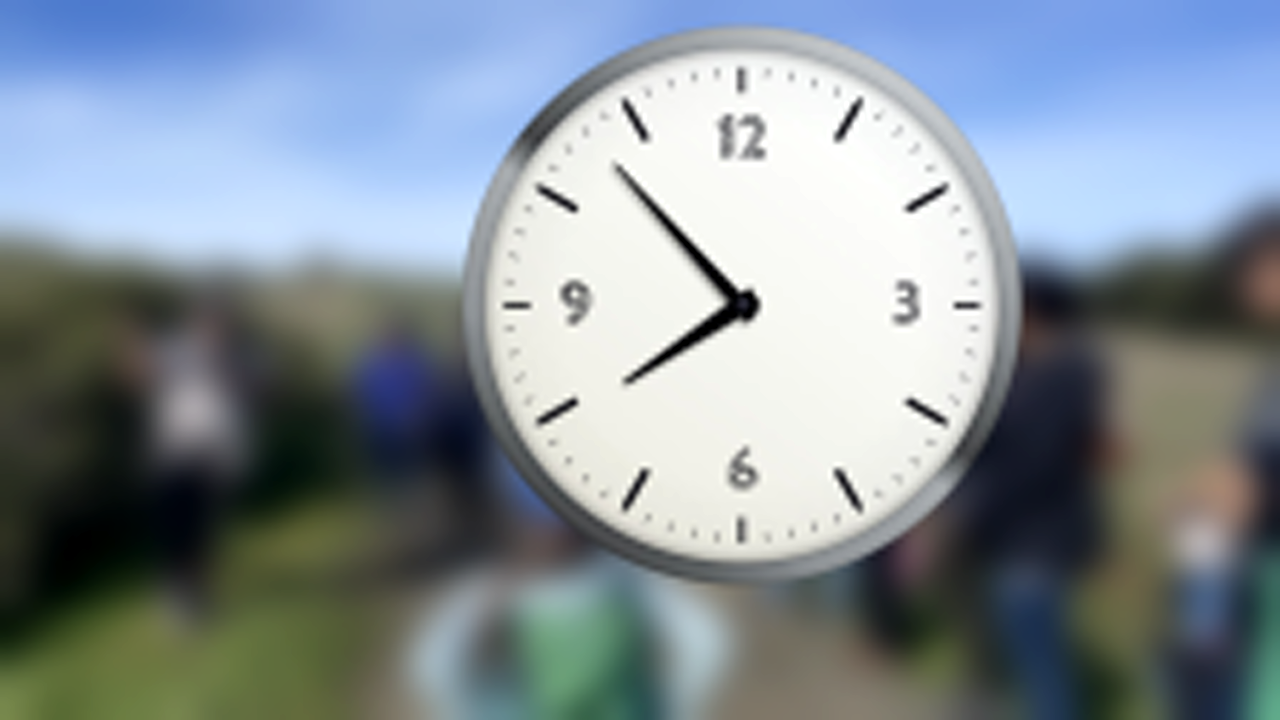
7h53
